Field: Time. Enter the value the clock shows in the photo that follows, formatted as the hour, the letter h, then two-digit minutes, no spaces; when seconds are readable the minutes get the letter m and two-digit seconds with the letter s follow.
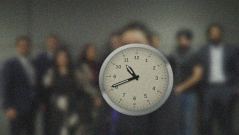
10h41
